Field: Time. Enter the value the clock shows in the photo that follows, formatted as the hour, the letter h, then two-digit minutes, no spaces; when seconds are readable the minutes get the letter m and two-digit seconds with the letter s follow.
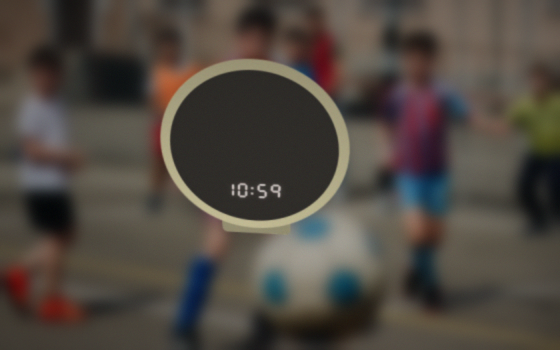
10h59
